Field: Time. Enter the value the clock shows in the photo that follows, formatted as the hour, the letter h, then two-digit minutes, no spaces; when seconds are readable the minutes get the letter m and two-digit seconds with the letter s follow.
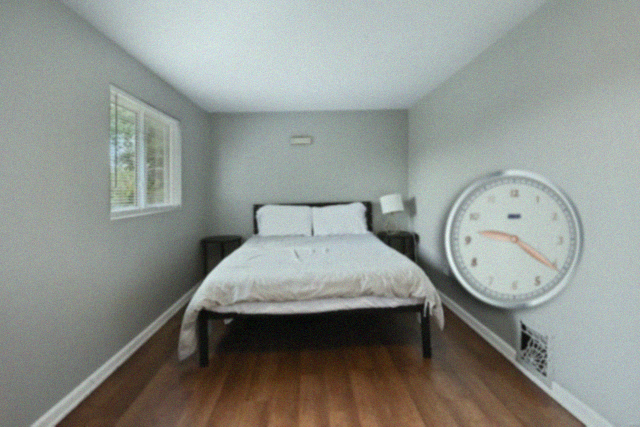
9h21
